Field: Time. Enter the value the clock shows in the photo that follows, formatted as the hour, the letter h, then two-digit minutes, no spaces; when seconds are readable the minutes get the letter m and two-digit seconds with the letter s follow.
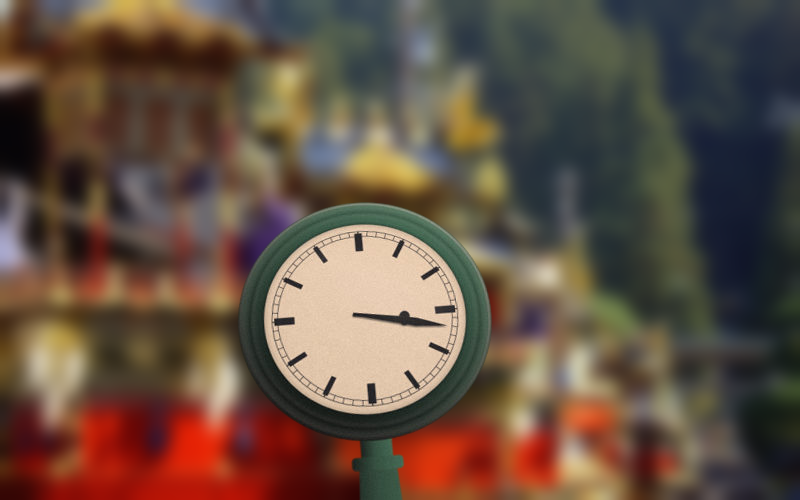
3h17
